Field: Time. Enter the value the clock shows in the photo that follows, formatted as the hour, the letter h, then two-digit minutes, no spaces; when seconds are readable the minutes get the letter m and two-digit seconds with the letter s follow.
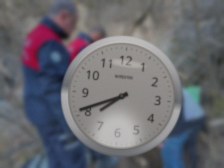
7h41
